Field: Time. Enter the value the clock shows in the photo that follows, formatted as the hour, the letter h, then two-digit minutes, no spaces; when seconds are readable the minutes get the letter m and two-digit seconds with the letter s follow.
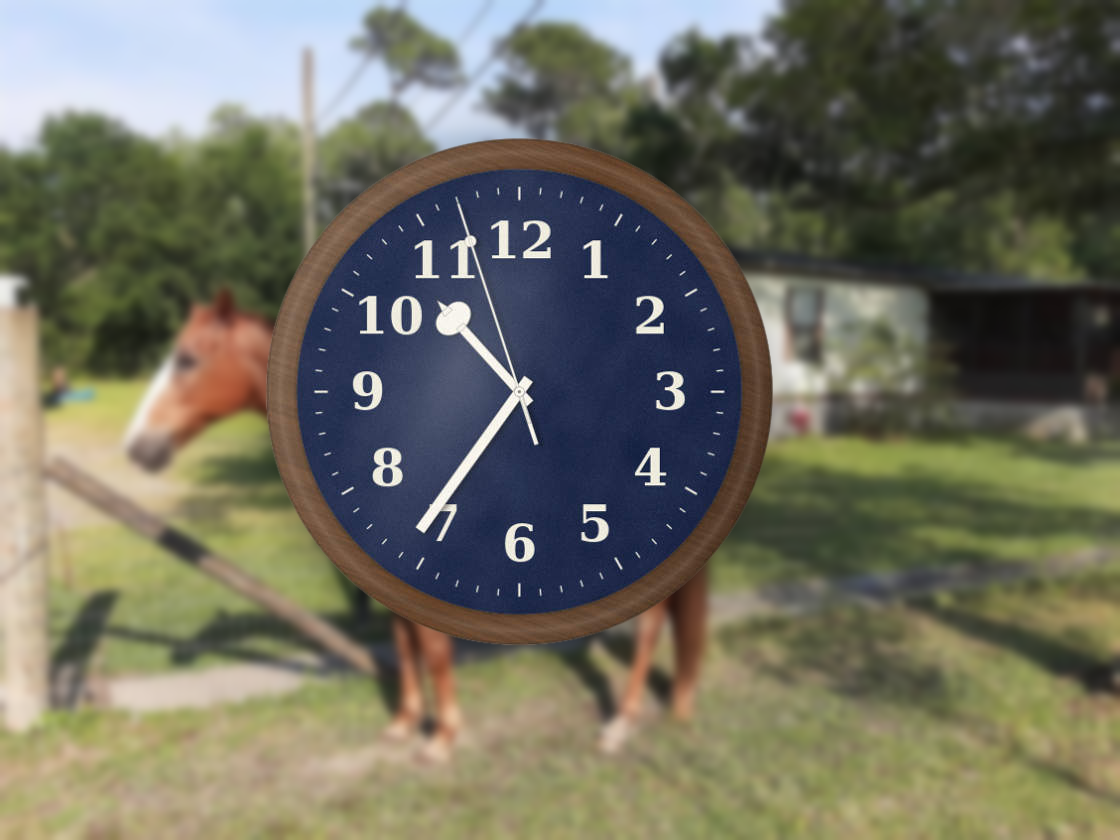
10h35m57s
